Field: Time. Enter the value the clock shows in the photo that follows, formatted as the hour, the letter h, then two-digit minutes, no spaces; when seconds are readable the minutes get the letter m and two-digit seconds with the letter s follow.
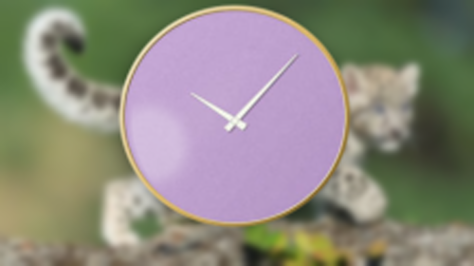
10h07
